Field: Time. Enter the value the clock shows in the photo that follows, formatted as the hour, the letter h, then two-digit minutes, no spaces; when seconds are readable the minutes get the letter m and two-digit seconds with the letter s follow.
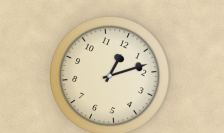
12h08
